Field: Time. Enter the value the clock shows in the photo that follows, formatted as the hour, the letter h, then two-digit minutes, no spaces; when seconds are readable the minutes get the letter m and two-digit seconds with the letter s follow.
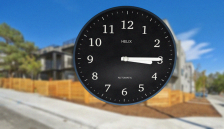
3h15
